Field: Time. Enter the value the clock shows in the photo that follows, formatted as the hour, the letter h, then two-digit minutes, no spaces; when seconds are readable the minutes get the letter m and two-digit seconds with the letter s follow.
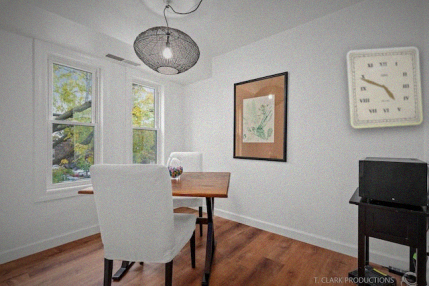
4h49
